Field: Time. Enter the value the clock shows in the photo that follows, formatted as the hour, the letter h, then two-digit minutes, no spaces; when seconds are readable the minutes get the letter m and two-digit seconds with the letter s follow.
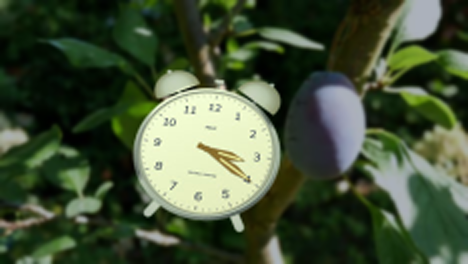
3h20
